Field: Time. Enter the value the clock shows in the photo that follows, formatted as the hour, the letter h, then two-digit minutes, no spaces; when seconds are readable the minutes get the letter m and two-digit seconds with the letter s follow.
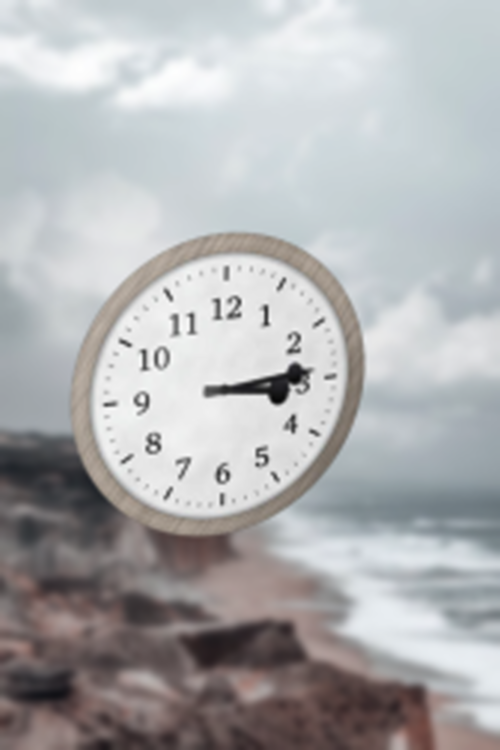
3h14
